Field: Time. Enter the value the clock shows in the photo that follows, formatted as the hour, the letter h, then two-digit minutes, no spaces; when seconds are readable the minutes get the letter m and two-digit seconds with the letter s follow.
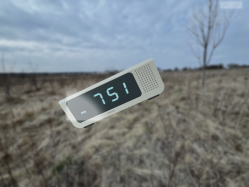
7h51
